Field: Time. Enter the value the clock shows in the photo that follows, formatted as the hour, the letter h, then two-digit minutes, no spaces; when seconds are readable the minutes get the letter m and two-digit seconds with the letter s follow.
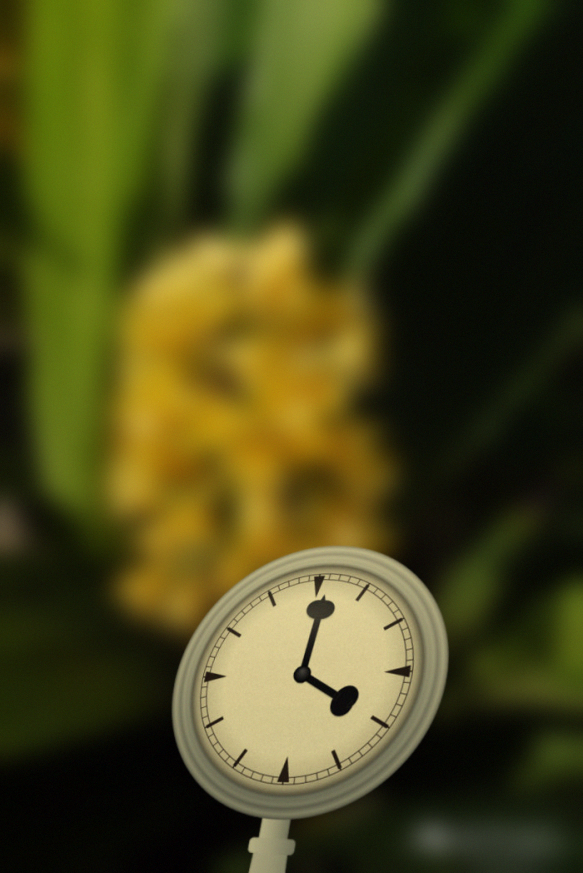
4h01
